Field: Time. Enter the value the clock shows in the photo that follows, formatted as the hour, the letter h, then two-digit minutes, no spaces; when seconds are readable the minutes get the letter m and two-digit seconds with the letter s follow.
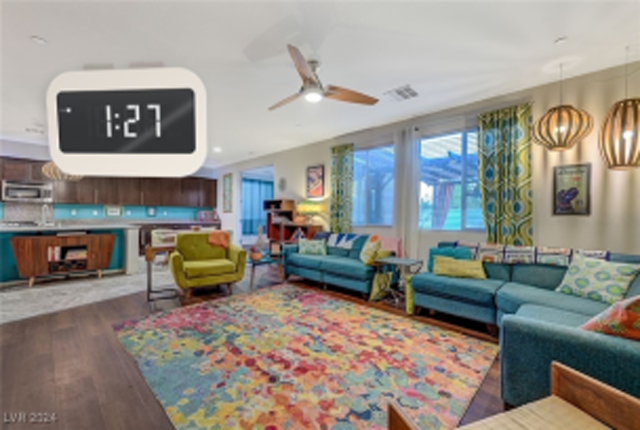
1h27
